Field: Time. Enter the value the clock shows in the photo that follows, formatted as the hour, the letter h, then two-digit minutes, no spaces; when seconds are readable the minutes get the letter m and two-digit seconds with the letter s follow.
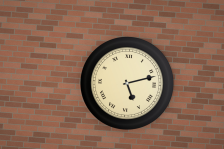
5h12
